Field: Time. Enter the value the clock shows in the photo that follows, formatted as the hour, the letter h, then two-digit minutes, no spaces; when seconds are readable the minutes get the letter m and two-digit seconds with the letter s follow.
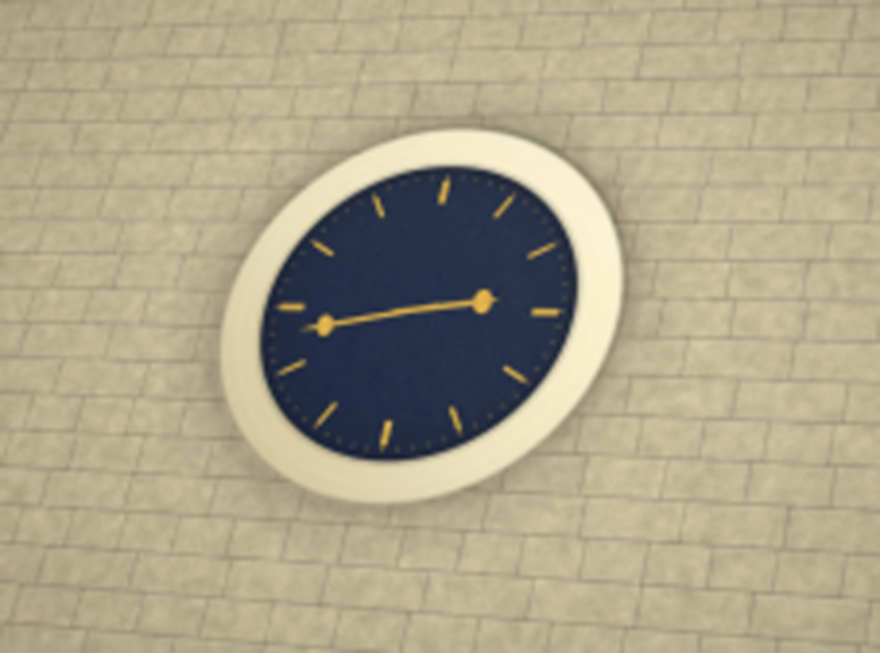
2h43
